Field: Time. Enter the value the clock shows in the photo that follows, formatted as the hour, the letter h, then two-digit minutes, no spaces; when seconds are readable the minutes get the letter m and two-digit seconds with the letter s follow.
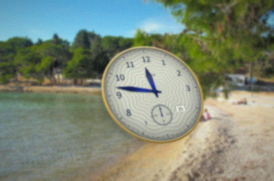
11h47
